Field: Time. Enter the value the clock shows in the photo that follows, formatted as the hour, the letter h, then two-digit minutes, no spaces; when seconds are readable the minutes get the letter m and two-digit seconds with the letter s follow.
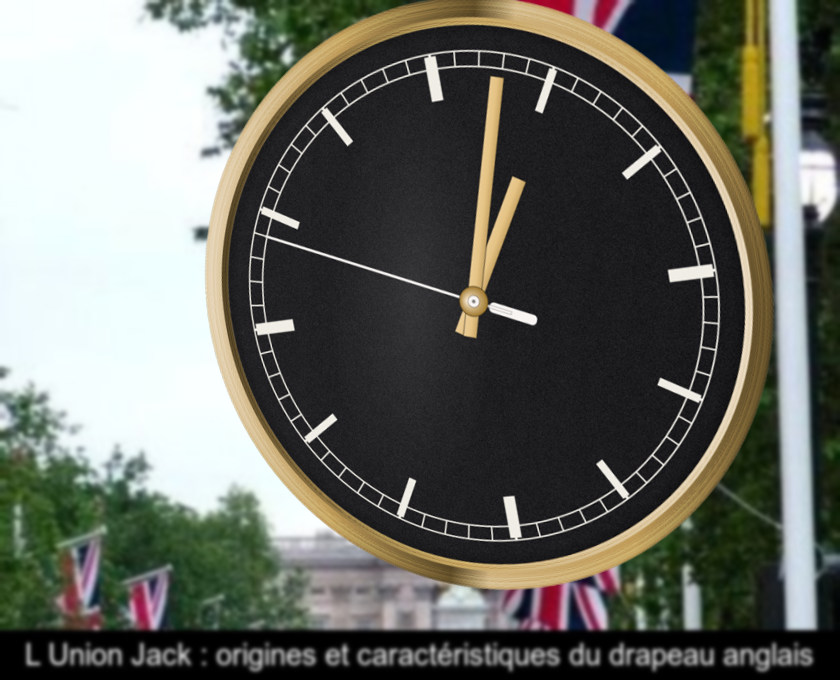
1h02m49s
